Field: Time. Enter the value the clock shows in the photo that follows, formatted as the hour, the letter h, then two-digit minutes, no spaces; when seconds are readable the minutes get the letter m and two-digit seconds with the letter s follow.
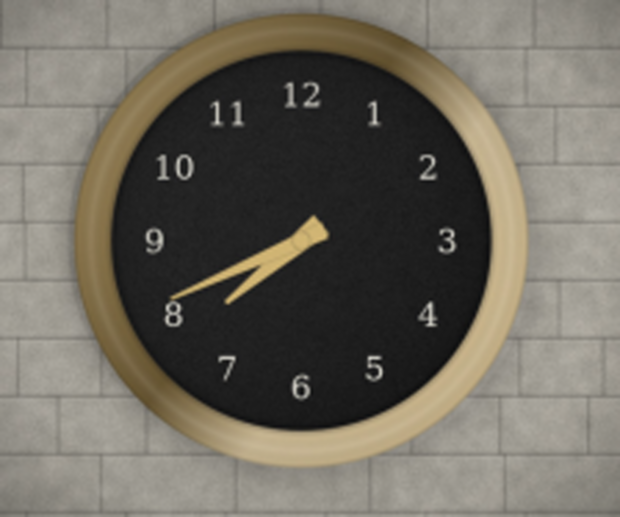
7h41
